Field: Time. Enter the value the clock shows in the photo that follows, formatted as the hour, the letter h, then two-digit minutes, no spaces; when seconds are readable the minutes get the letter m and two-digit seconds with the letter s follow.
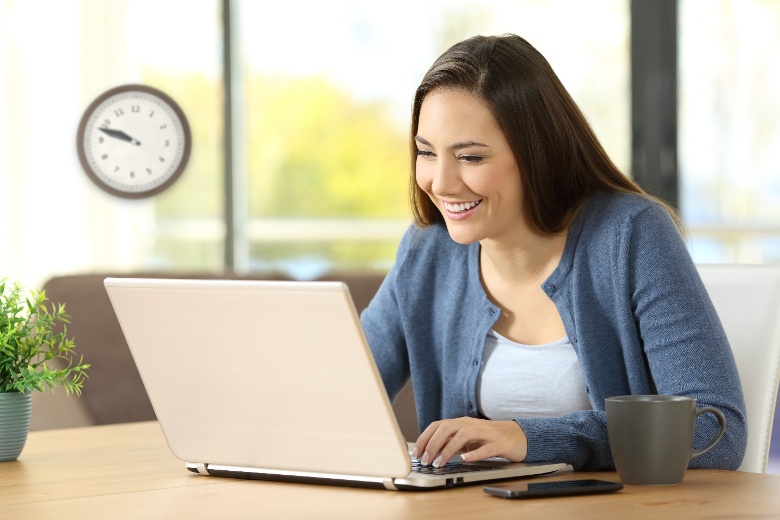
9h48
